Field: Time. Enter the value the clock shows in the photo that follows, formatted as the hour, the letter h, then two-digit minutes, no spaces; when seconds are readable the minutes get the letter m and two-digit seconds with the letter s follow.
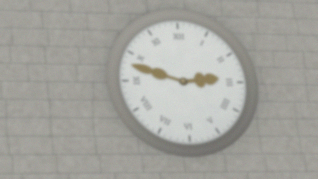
2h48
